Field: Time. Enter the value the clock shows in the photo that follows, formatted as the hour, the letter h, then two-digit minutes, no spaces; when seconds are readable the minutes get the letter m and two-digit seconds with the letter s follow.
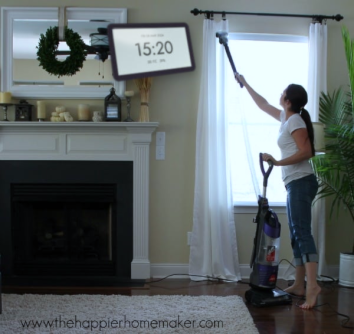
15h20
